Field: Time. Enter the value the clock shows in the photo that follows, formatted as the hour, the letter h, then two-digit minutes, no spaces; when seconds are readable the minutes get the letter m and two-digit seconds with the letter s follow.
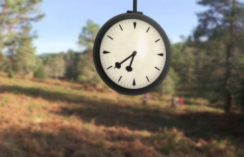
6h39
